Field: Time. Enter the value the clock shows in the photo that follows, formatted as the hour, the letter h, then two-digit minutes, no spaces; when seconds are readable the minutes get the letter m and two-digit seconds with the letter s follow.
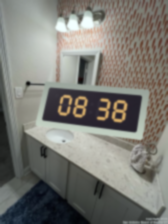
8h38
